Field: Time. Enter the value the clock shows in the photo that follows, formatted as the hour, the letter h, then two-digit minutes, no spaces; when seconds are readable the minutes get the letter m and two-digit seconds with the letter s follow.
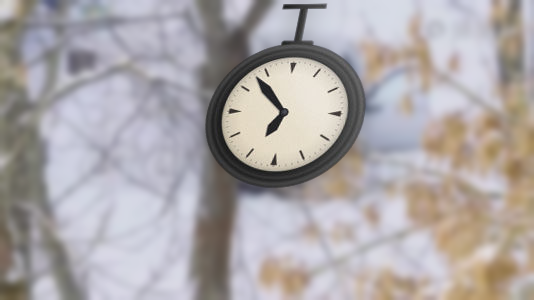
6h53
